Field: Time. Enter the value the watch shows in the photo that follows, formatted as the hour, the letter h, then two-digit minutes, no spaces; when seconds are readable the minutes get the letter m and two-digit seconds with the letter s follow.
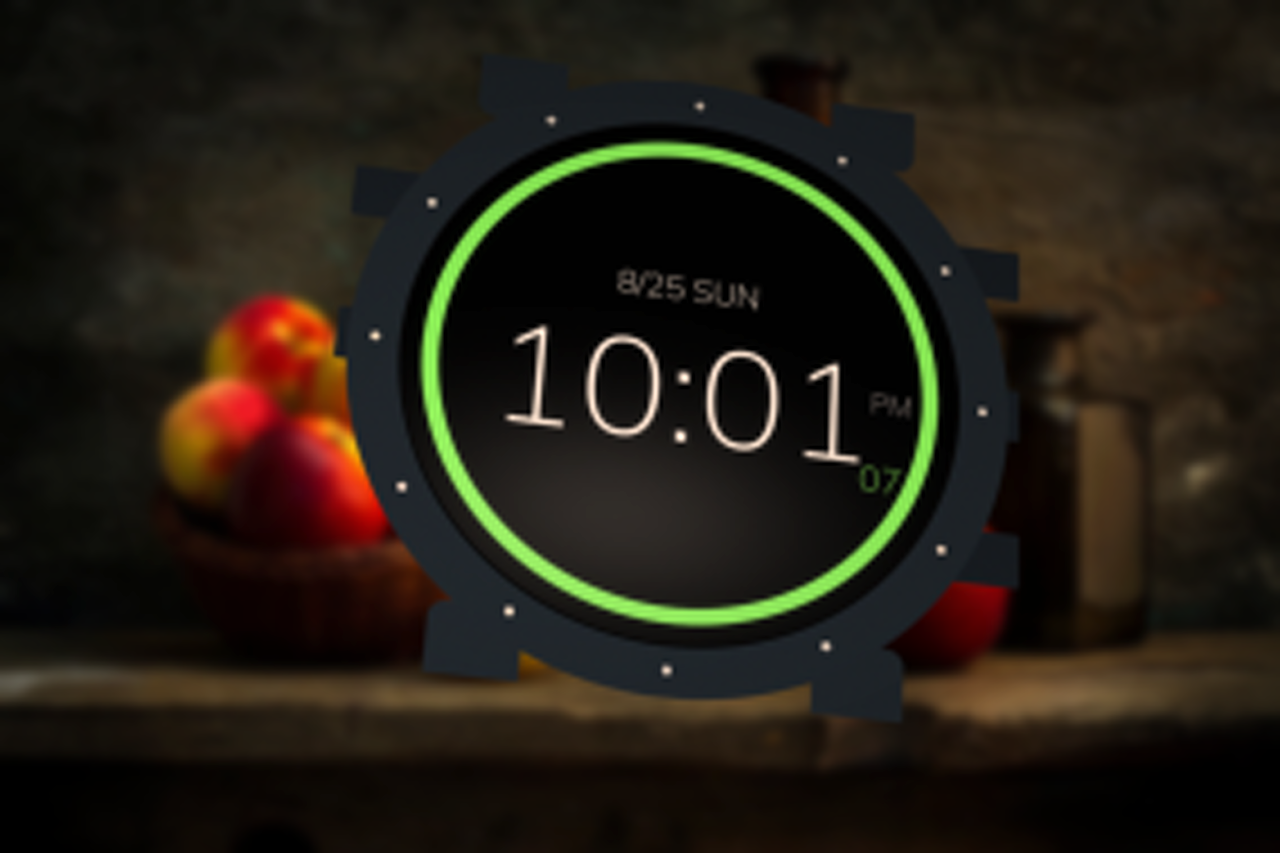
10h01m07s
